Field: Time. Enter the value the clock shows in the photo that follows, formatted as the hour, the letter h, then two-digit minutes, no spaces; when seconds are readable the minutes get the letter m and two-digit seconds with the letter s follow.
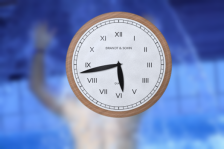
5h43
